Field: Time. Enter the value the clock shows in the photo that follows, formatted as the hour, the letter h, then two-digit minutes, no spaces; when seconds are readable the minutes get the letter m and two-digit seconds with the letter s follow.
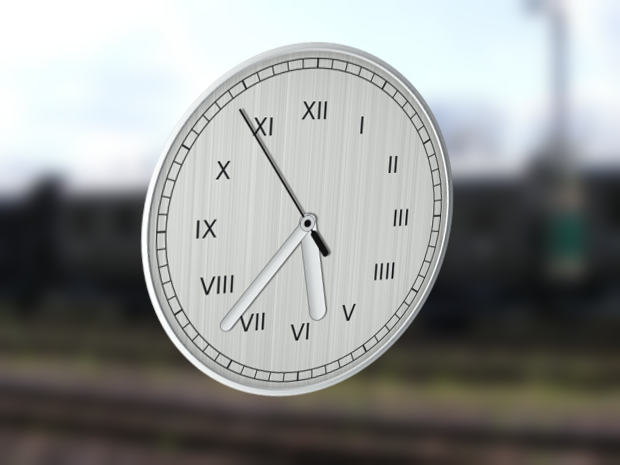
5h36m54s
